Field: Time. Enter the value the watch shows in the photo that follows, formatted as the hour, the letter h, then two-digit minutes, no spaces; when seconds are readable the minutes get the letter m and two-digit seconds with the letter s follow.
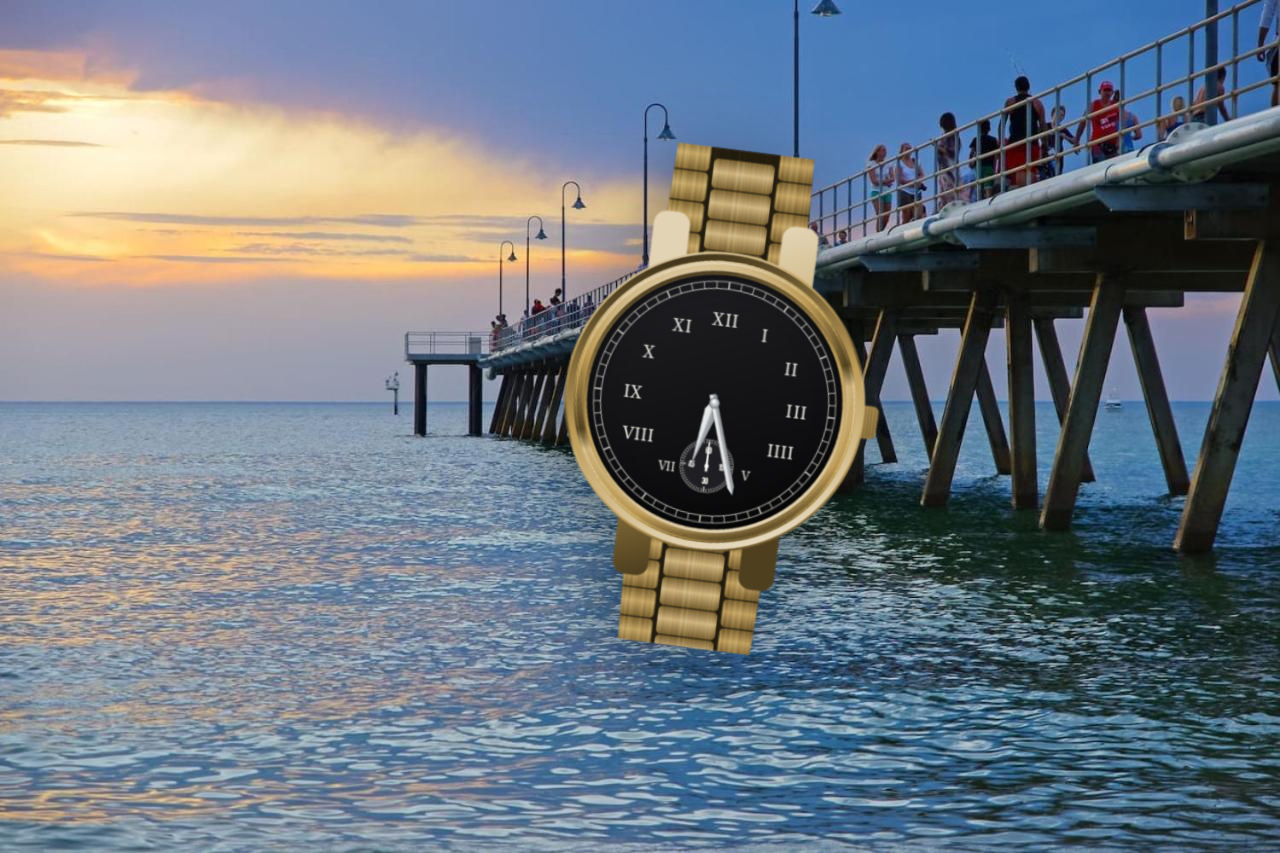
6h27
